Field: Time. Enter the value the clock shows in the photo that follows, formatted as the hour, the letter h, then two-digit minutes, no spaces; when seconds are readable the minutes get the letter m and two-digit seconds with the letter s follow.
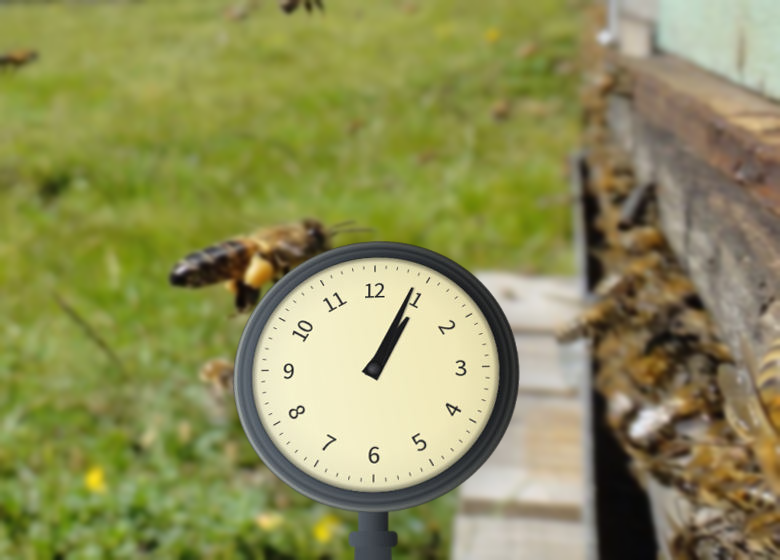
1h04
